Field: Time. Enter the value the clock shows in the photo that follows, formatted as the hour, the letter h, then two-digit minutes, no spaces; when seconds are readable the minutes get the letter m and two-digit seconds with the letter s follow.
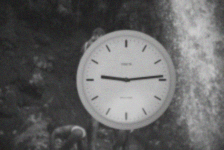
9h14
